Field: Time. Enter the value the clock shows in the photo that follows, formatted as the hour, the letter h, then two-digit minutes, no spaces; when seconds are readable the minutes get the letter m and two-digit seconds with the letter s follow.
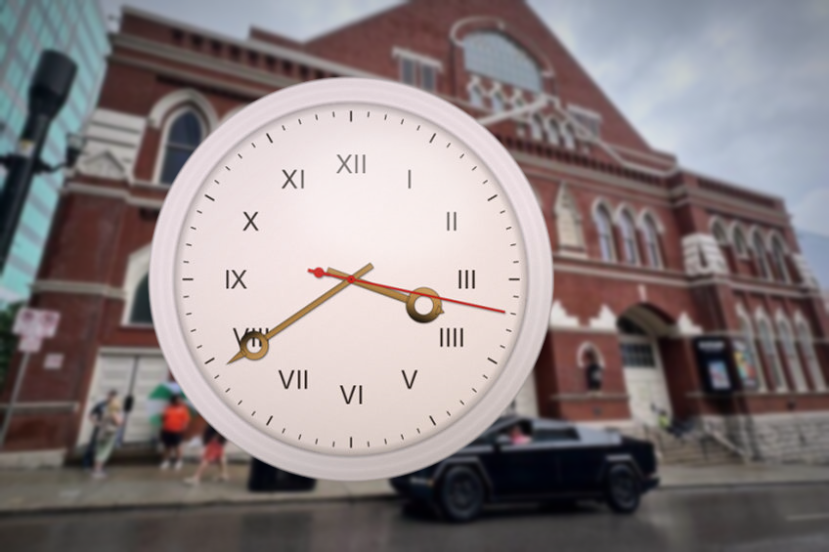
3h39m17s
